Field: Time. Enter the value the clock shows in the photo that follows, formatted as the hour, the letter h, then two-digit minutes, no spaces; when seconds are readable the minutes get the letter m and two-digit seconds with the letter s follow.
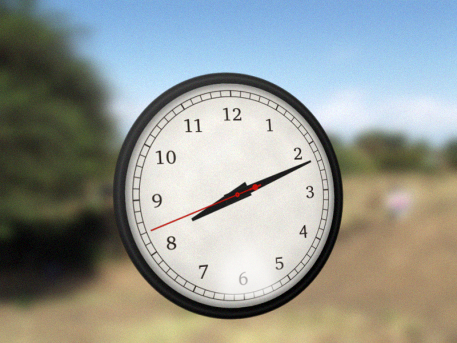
8h11m42s
